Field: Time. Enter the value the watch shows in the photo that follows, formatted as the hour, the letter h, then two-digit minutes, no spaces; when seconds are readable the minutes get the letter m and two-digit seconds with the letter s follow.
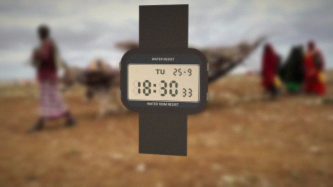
18h30
